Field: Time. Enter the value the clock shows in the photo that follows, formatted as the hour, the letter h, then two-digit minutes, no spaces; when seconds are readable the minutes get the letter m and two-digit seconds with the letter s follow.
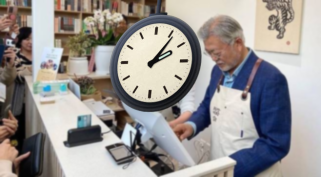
2h06
